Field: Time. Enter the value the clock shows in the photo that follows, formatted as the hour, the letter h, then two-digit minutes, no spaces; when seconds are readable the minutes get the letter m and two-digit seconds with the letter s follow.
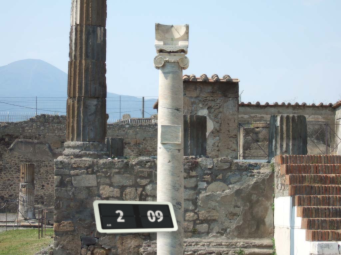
2h09
